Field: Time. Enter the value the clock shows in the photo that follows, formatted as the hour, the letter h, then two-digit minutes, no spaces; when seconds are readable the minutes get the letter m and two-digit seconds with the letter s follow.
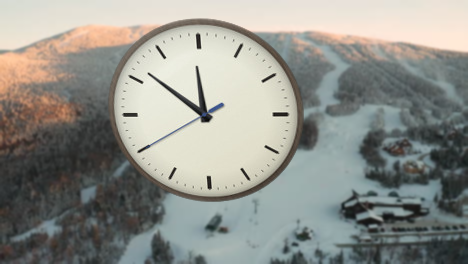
11h51m40s
